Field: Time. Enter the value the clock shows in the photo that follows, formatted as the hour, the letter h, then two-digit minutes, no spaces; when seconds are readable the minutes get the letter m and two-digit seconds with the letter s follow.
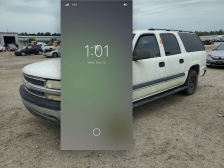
1h01
